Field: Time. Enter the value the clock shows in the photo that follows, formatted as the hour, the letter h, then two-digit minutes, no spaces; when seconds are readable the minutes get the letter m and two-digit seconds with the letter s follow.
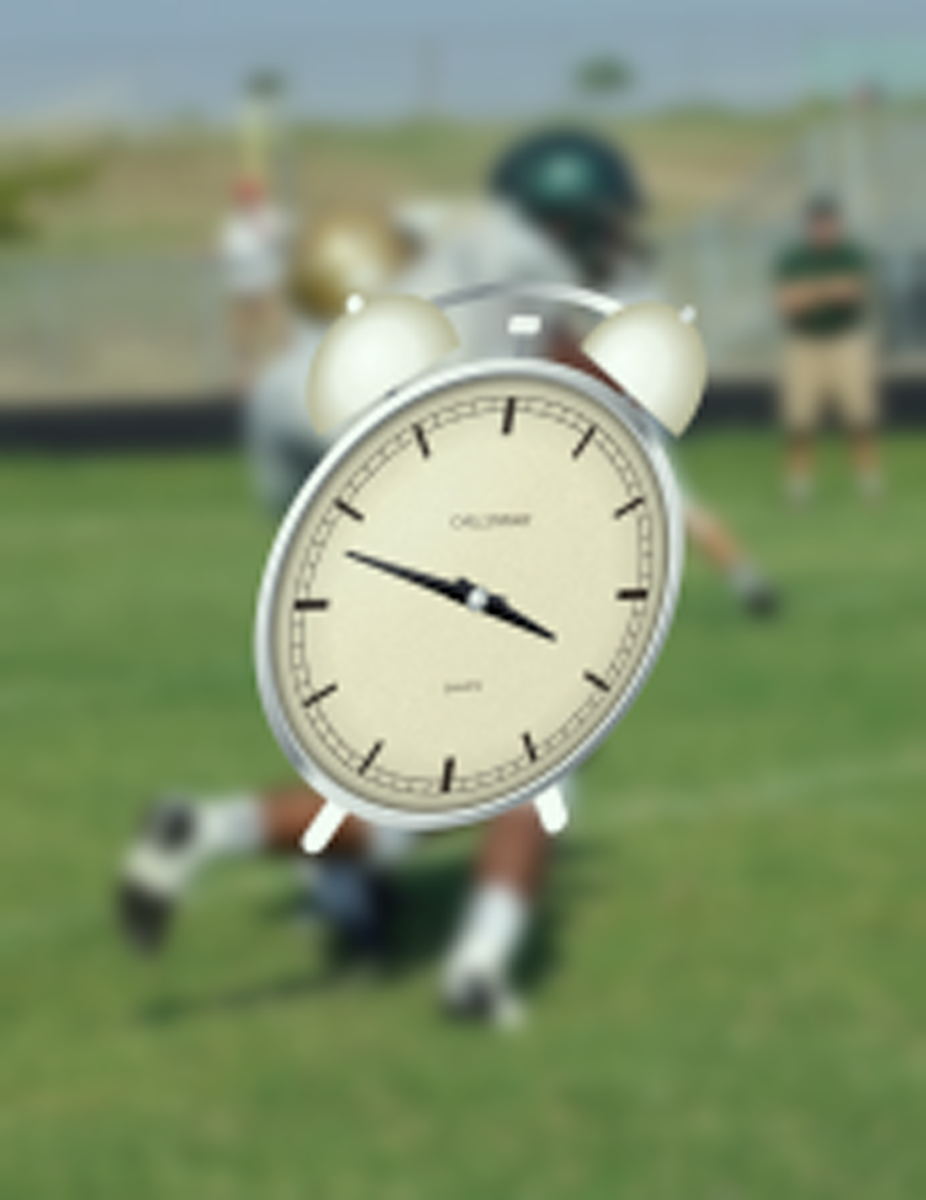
3h48
